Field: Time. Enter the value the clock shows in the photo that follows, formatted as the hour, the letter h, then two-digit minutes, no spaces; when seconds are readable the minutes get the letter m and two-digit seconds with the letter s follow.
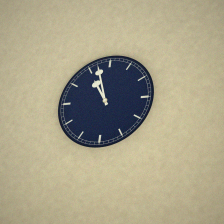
10h57
